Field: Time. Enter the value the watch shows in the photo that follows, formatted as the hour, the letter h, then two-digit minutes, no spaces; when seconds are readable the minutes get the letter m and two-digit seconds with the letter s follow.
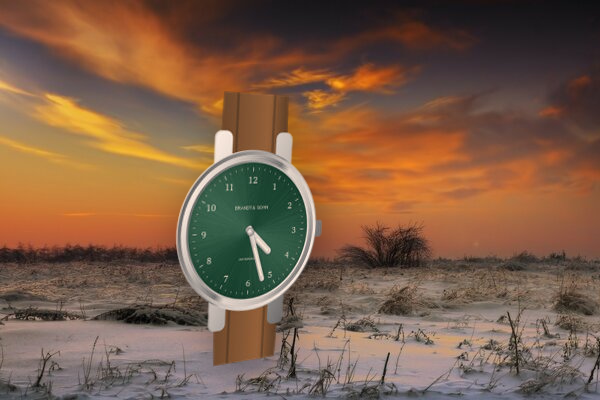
4h27
